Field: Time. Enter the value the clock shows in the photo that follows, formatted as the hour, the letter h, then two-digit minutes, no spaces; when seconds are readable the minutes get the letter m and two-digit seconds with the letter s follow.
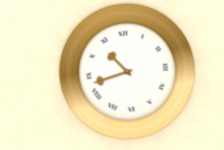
10h43
